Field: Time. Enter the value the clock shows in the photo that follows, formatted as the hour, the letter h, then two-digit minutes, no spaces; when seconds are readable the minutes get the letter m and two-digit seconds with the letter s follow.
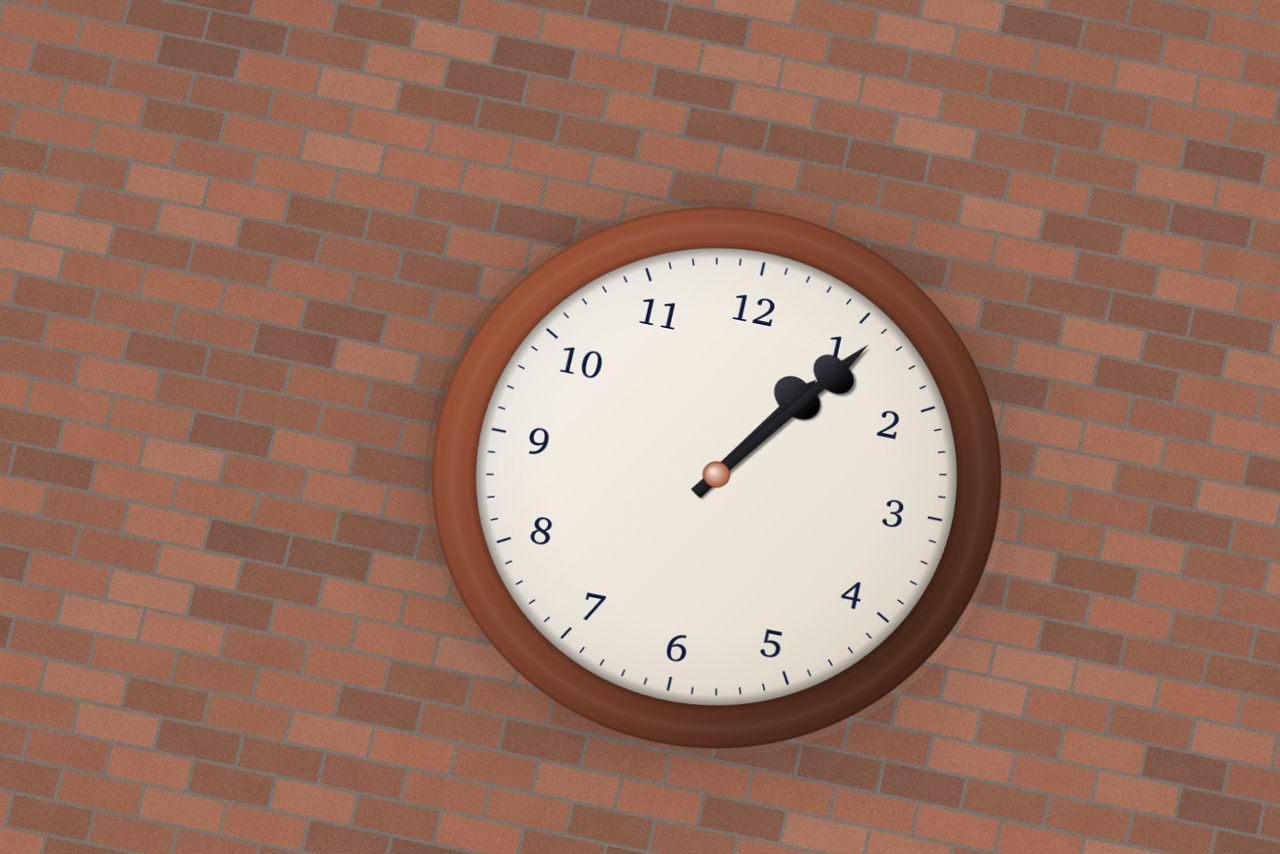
1h06
